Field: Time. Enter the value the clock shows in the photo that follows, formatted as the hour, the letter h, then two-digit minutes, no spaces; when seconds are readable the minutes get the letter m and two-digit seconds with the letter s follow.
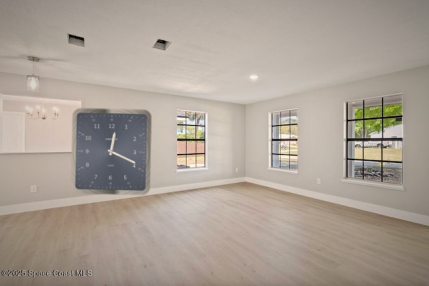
12h19
